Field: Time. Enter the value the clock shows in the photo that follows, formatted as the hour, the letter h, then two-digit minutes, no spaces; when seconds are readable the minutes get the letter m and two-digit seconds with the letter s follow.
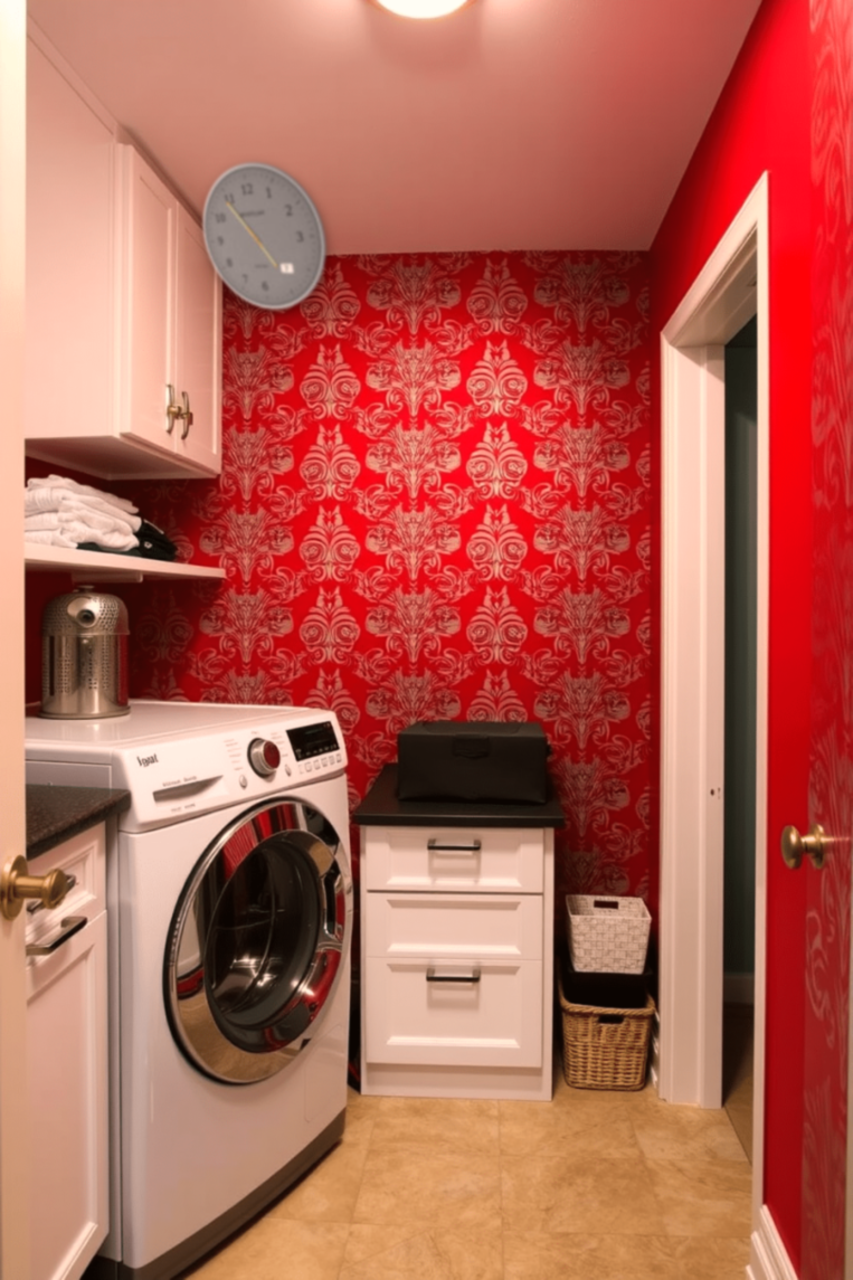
4h54
